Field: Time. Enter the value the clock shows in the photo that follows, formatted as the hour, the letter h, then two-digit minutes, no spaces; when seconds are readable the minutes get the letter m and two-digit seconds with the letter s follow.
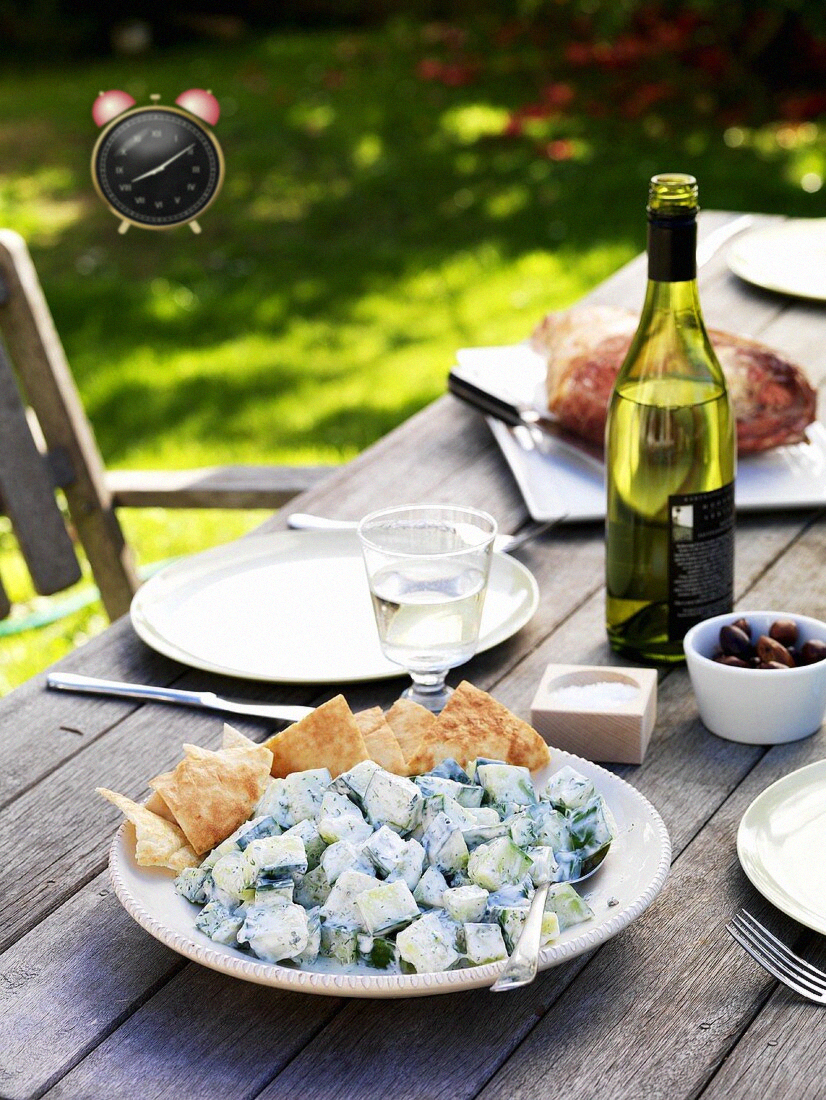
8h09
